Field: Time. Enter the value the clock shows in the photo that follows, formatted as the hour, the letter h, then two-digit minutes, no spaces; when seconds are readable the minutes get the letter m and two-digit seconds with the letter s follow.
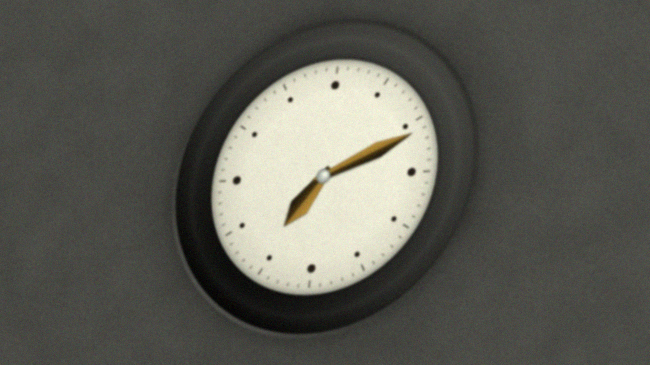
7h11
